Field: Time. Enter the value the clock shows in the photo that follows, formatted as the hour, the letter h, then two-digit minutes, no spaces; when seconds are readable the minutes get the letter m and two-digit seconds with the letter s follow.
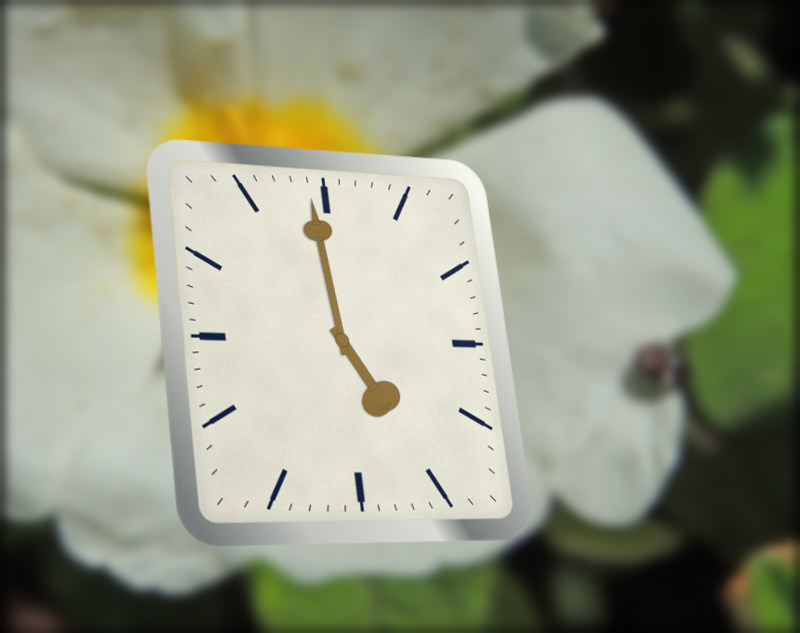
4h59
